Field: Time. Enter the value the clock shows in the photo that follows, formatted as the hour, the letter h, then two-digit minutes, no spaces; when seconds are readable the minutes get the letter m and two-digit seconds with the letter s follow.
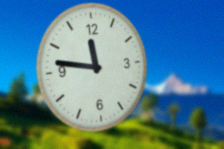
11h47
